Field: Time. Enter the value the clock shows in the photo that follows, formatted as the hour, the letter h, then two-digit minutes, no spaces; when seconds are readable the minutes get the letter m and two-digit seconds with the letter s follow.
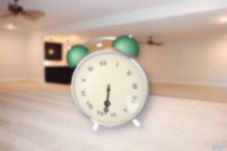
6h33
